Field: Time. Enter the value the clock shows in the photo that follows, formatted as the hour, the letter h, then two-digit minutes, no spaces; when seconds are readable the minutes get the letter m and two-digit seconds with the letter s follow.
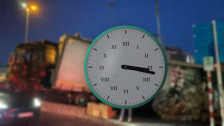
3h17
